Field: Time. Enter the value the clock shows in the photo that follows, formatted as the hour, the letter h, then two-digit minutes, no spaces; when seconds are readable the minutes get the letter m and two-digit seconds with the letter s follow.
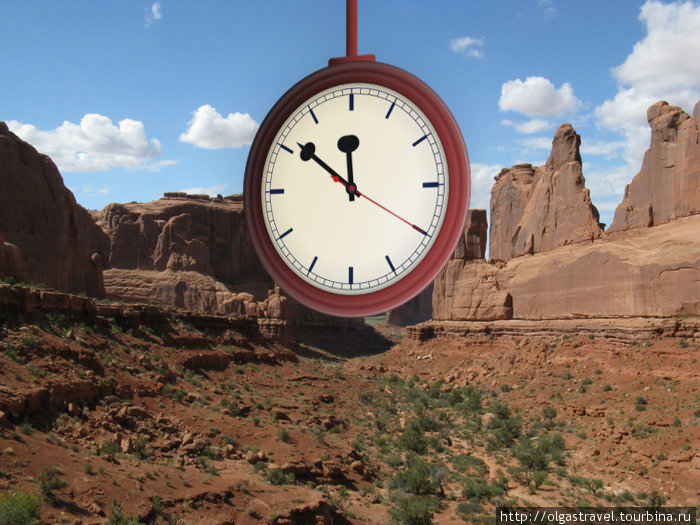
11h51m20s
